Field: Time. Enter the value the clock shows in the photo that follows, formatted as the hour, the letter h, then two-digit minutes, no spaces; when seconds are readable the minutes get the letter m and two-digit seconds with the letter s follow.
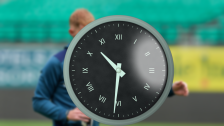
10h31
